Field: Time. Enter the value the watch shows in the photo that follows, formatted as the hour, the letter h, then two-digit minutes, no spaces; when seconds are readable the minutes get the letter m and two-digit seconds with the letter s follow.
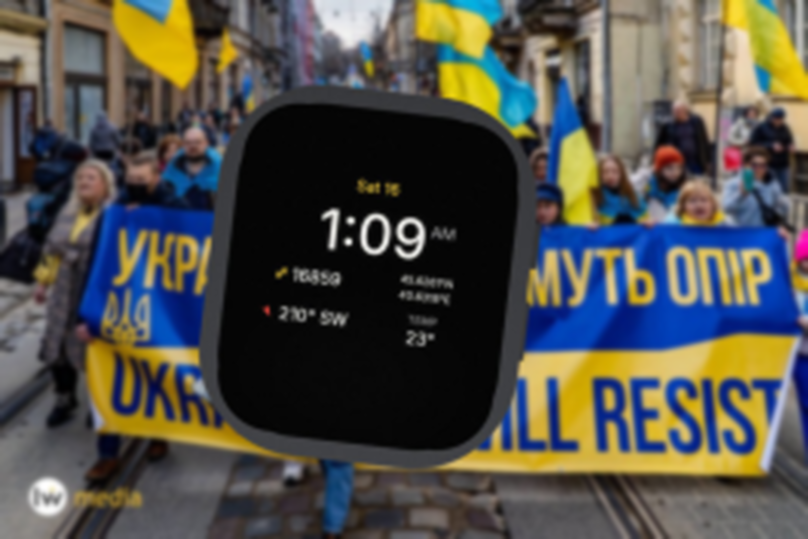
1h09
